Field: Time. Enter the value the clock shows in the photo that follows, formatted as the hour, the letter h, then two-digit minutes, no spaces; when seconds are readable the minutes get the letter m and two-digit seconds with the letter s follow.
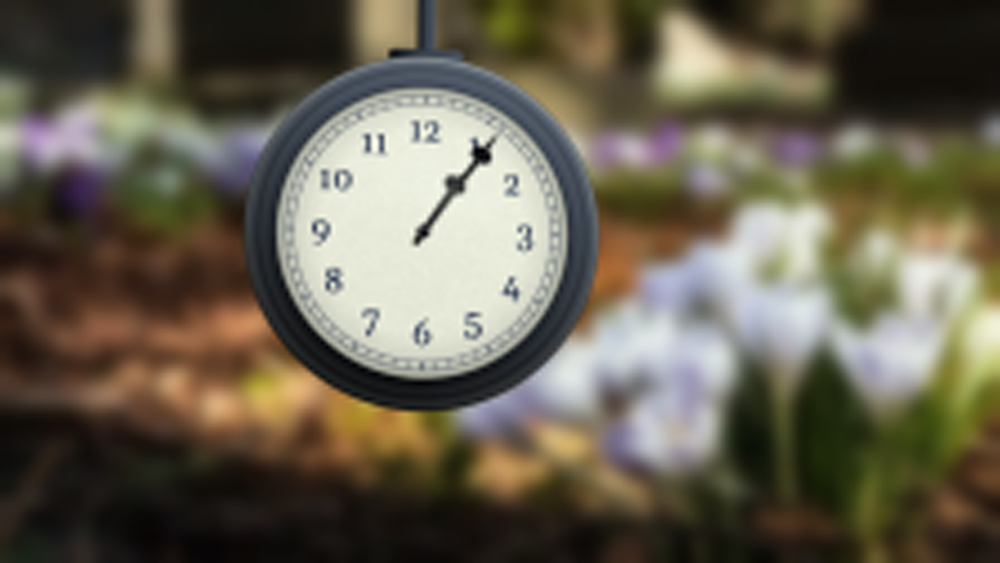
1h06
